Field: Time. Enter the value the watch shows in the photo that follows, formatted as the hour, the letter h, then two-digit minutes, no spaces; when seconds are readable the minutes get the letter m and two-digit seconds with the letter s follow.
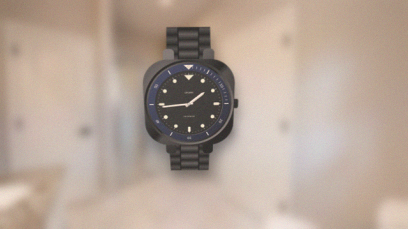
1h44
